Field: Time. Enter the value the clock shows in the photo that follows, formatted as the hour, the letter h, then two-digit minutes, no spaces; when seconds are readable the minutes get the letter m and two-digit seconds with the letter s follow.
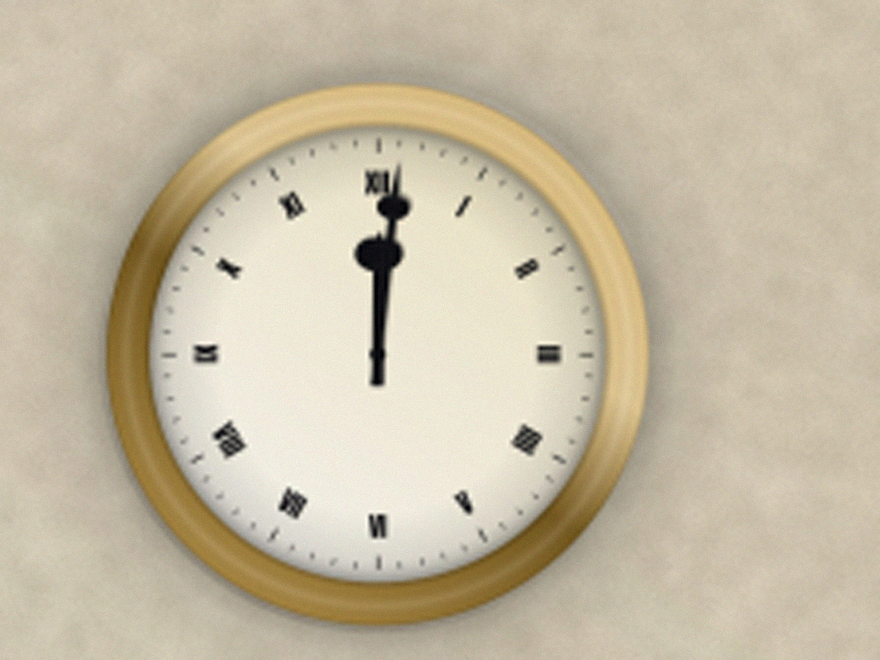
12h01
